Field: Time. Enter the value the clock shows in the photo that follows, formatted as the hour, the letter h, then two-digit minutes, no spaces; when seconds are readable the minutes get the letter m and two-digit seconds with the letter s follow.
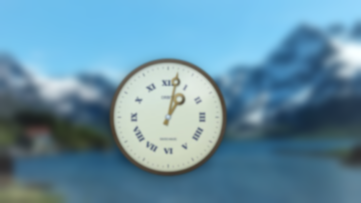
1h02
